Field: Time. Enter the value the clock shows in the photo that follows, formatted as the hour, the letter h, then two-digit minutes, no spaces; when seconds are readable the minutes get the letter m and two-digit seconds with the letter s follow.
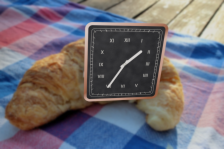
1h35
